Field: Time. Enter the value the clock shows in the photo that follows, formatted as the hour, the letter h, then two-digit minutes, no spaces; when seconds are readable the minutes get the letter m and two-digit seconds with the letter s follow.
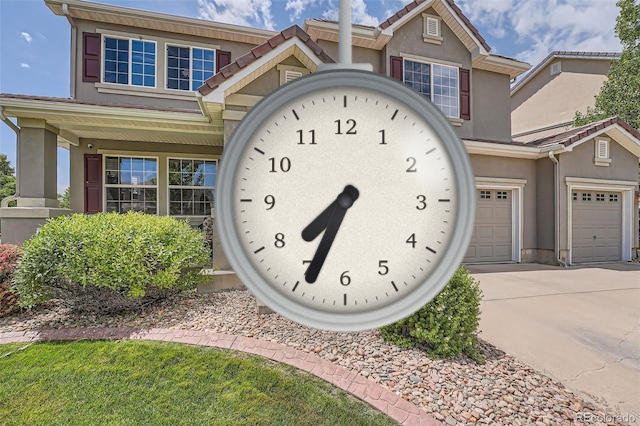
7h34
